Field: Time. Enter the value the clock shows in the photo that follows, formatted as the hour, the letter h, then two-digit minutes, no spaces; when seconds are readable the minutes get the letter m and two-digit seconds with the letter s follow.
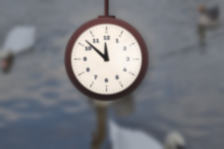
11h52
